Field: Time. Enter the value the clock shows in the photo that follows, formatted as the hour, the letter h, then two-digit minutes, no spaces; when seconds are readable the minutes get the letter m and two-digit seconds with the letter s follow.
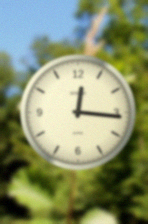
12h16
